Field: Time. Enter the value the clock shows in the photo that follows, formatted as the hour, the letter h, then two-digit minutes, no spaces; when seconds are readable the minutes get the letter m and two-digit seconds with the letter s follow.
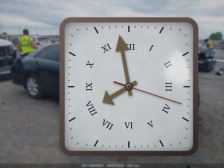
7h58m18s
